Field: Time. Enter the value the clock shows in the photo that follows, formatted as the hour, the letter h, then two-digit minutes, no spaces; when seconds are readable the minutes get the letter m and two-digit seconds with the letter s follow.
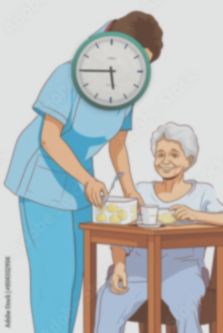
5h45
